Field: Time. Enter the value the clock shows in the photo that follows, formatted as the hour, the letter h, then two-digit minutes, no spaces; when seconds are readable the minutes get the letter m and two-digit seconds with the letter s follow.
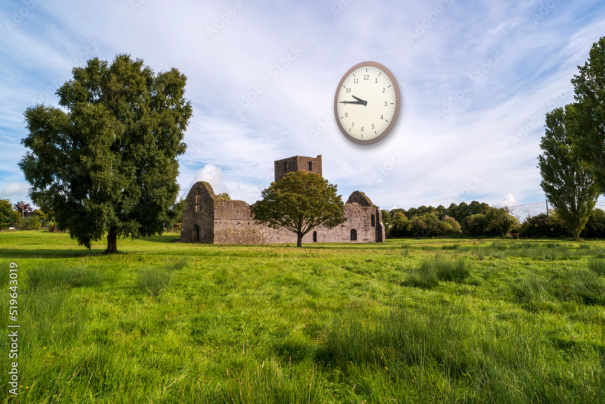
9h45
